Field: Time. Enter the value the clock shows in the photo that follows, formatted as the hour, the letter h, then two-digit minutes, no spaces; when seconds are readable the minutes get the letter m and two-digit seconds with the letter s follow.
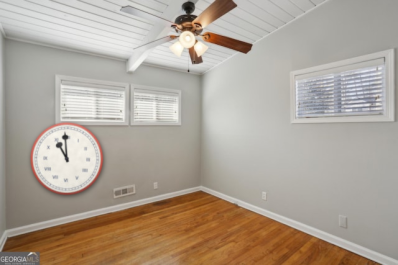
10h59
